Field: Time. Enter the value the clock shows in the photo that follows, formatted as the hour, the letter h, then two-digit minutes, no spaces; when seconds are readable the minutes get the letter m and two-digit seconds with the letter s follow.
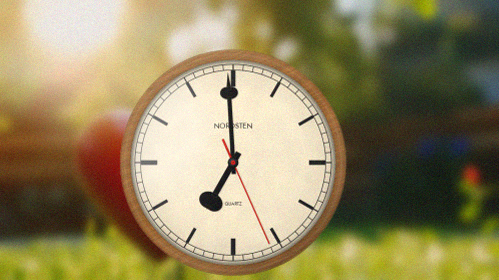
6h59m26s
